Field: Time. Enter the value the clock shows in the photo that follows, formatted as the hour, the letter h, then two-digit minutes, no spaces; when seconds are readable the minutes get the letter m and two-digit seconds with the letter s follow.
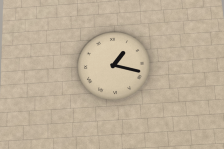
1h18
